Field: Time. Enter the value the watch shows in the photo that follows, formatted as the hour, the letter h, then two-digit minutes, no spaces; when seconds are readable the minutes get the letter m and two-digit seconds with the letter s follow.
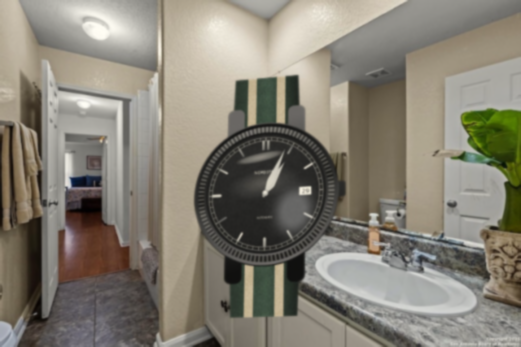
1h04
